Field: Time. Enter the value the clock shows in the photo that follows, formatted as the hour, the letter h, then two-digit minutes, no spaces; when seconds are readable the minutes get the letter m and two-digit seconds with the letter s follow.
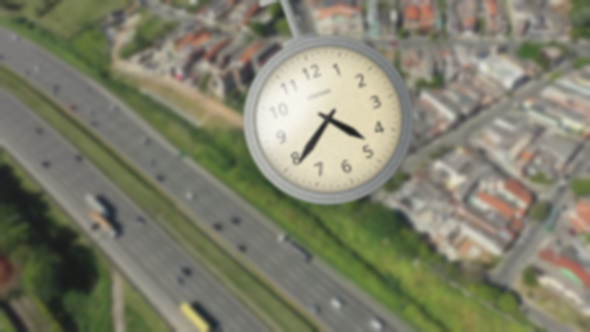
4h39
